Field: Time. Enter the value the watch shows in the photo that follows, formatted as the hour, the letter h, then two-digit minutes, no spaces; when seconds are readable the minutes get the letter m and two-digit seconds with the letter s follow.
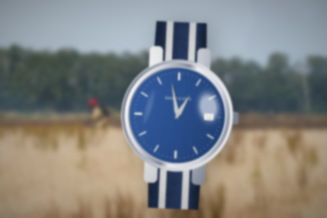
12h58
